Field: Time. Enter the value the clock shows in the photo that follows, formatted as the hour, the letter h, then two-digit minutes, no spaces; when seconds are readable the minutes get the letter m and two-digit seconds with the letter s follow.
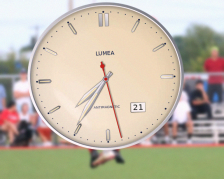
7h35m28s
